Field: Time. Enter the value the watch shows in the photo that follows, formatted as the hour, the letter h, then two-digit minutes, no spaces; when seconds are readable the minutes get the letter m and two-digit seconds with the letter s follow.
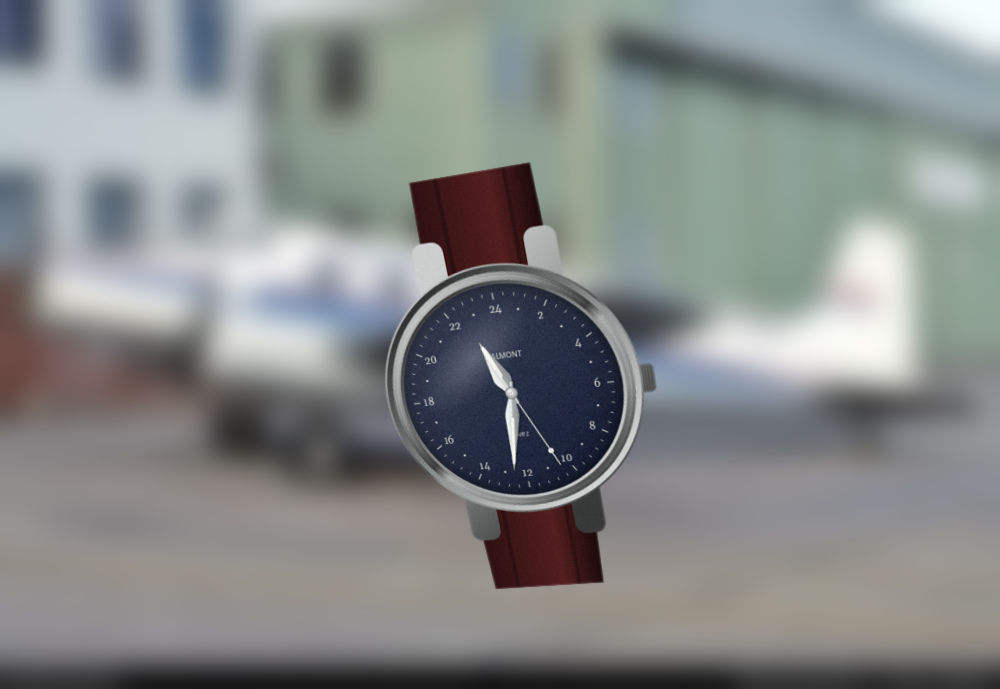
22h31m26s
